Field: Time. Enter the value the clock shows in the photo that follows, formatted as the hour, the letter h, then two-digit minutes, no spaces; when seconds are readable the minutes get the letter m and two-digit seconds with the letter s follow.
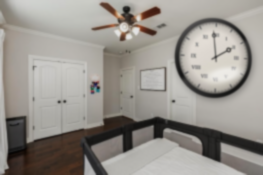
1h59
